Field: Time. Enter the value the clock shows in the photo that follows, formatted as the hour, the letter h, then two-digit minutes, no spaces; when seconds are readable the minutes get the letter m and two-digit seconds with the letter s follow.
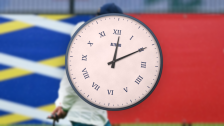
12h10
